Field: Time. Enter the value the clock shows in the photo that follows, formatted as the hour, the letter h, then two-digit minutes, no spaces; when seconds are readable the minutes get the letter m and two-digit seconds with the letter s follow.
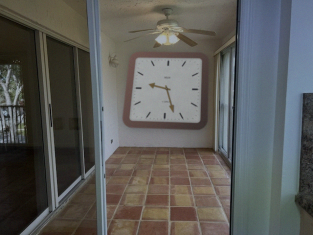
9h27
